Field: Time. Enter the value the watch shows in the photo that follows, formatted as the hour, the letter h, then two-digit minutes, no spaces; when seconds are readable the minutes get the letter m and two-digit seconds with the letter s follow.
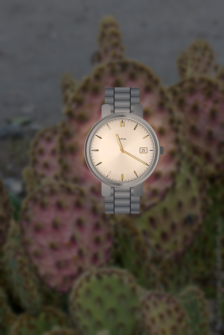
11h20
